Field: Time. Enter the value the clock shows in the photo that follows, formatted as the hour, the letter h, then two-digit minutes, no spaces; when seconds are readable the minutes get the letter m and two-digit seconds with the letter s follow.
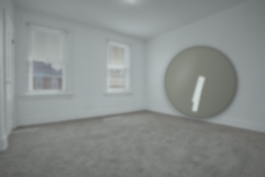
6h32
